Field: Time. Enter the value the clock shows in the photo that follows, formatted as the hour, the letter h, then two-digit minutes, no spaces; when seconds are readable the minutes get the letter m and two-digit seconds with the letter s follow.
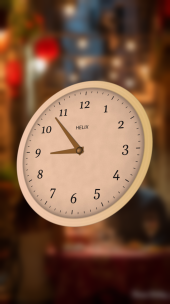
8h53
